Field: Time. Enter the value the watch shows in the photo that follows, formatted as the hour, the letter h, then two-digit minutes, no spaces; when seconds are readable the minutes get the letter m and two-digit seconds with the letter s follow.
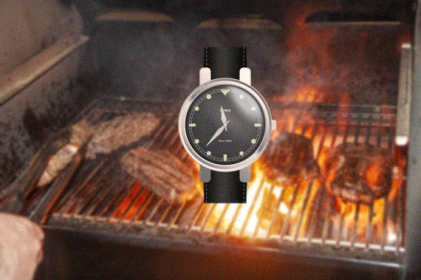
11h37
